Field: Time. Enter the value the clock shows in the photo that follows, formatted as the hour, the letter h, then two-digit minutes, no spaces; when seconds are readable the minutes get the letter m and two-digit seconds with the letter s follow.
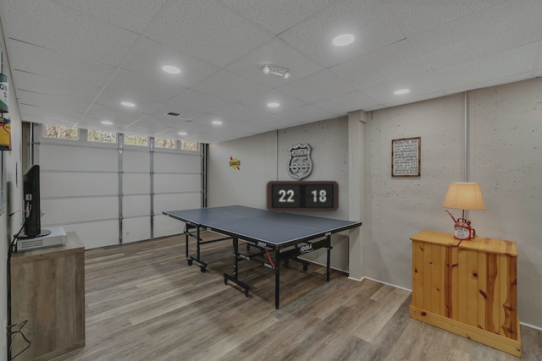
22h18
